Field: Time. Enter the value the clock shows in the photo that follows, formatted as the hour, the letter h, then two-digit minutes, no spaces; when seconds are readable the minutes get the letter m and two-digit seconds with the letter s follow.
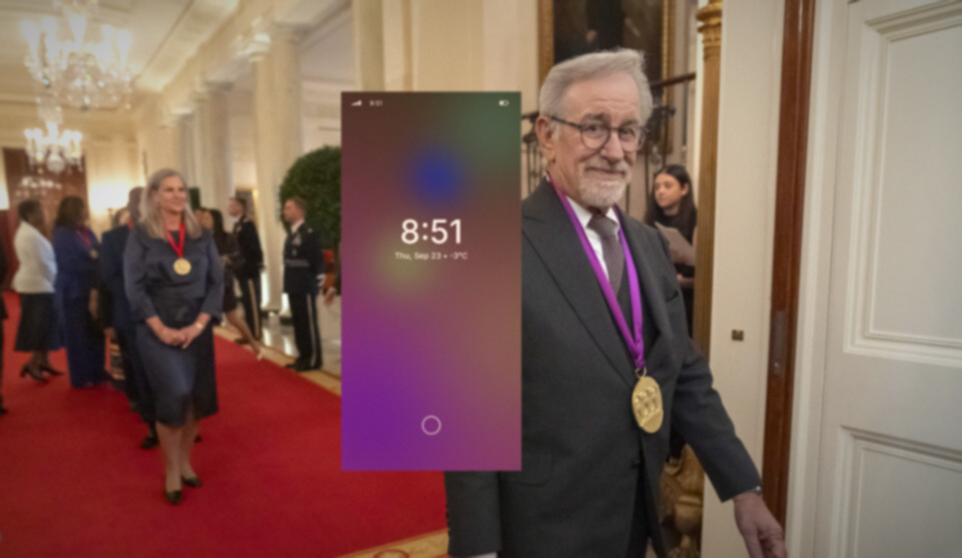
8h51
